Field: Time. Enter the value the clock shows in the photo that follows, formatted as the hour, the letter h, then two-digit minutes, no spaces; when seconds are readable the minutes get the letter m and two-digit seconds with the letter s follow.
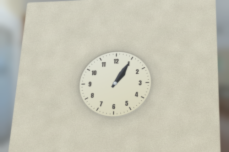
1h05
